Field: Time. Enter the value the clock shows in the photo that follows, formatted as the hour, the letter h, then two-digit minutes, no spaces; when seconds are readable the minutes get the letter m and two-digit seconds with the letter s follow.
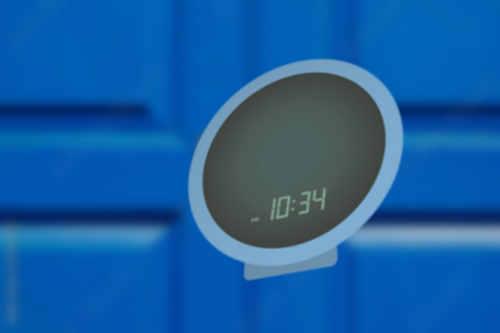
10h34
